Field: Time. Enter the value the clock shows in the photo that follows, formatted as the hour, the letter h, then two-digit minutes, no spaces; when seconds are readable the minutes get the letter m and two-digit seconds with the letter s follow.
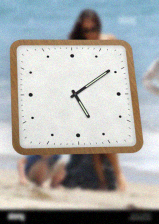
5h09
